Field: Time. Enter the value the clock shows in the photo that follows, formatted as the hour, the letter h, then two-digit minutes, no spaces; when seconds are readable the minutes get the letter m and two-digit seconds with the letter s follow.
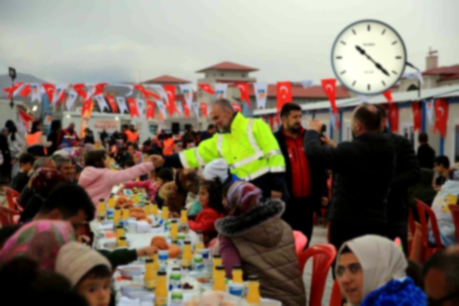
10h22
